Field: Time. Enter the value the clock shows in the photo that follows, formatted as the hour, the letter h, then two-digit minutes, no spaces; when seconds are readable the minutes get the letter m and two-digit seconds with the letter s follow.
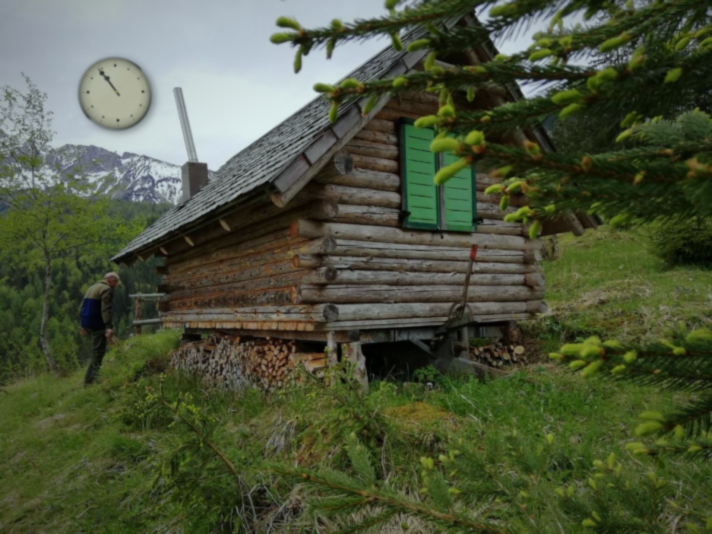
10h54
